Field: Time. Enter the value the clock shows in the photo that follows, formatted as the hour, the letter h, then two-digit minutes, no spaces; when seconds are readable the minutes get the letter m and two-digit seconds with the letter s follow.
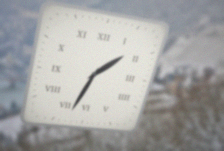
1h33
